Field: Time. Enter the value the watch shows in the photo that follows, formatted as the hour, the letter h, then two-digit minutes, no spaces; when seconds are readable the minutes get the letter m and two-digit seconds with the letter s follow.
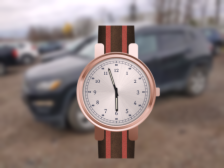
5h57
